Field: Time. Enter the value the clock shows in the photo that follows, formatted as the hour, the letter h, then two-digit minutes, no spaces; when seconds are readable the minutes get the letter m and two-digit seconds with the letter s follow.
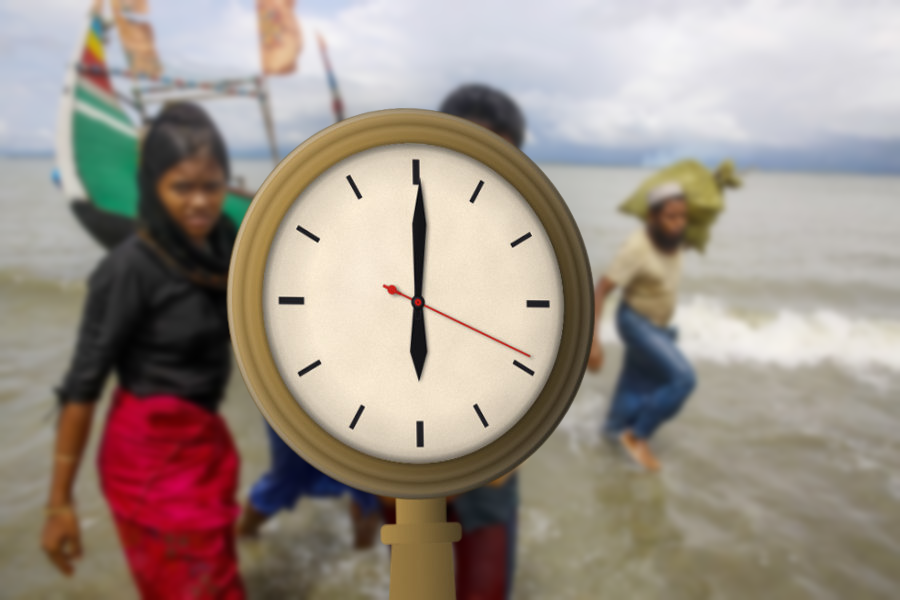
6h00m19s
